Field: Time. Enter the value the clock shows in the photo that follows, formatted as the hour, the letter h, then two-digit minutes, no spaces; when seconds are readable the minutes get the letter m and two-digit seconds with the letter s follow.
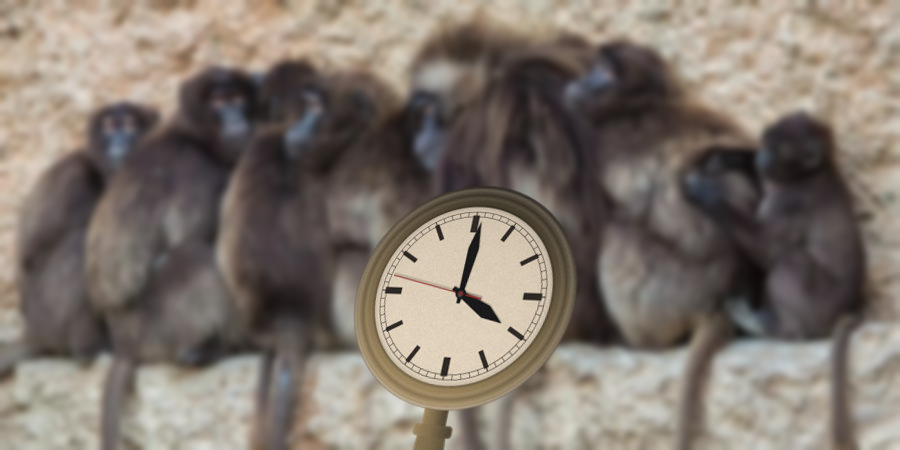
4h00m47s
